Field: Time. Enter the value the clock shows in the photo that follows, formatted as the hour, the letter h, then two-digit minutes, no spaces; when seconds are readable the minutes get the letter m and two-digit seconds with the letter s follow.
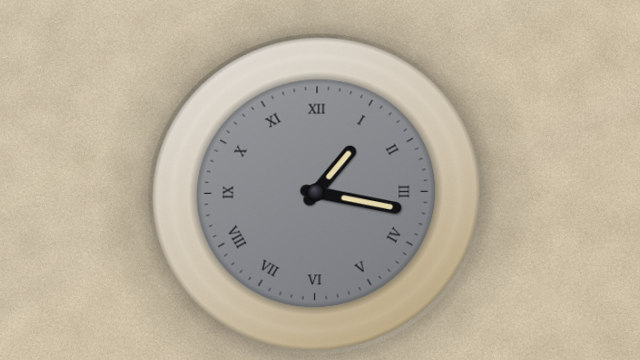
1h17
